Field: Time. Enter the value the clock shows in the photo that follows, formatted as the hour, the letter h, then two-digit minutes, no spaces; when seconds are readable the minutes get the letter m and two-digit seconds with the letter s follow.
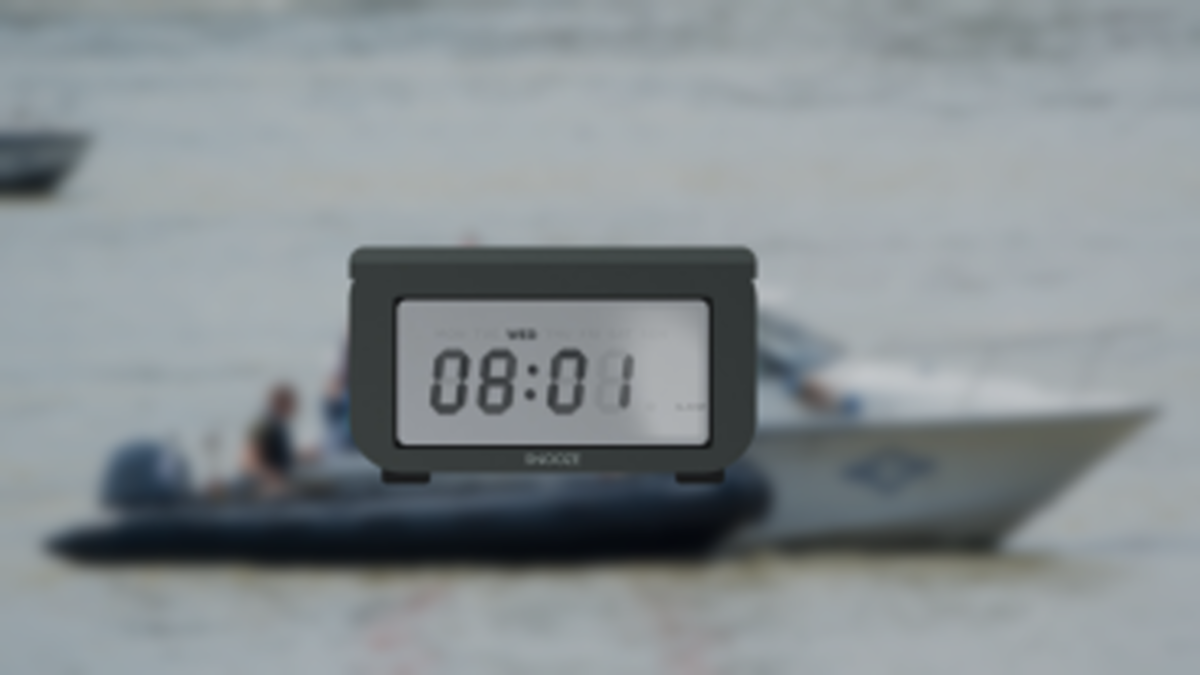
8h01
